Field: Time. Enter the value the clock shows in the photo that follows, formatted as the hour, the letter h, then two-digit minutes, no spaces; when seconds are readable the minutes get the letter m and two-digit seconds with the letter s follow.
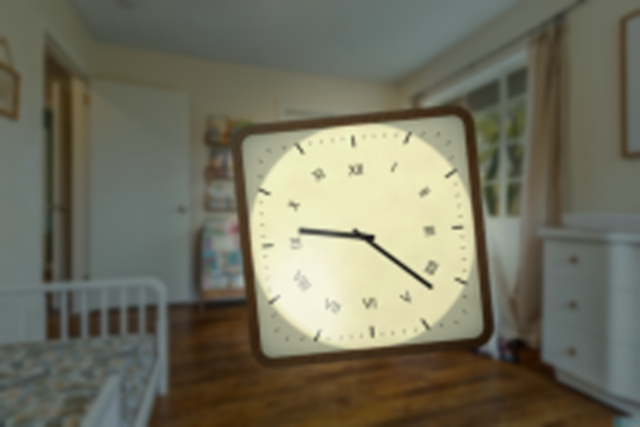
9h22
